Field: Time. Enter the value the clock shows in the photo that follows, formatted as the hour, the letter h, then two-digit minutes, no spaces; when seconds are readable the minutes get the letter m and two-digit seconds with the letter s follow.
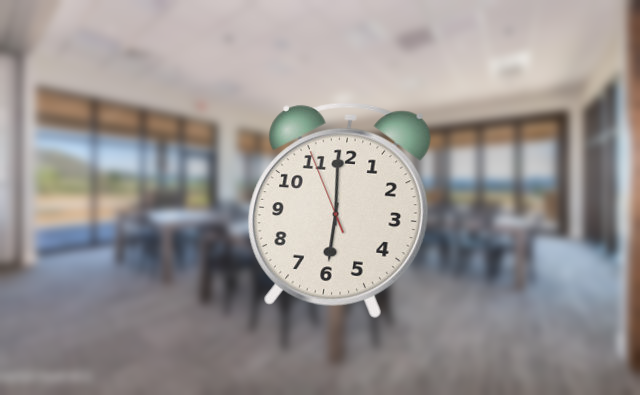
5h58m55s
